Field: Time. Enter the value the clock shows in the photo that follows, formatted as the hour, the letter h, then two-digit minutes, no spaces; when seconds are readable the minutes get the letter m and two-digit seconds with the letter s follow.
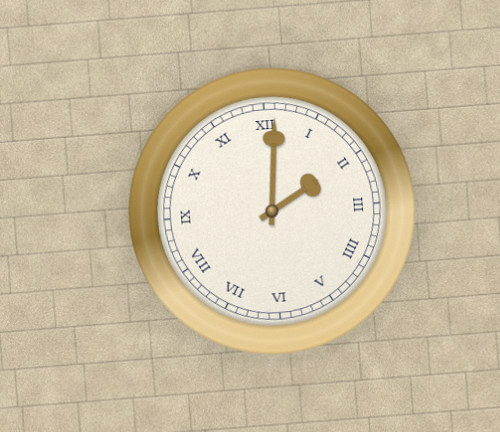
2h01
